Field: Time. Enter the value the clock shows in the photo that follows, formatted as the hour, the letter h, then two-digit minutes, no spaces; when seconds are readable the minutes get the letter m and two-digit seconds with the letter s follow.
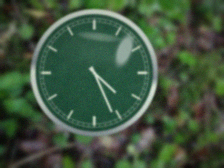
4h26
